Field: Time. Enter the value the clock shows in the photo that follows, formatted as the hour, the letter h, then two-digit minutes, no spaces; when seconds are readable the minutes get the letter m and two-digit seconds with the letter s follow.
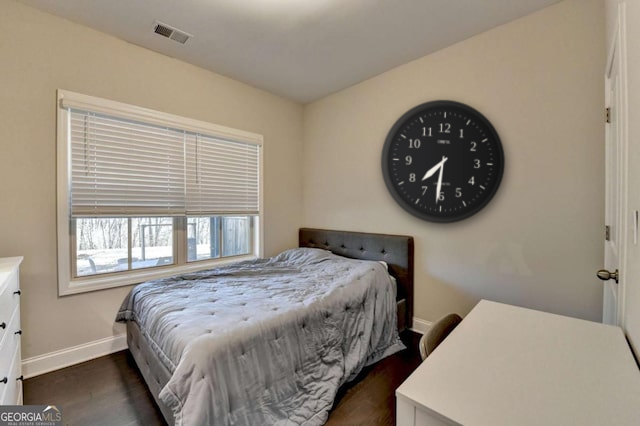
7h31
